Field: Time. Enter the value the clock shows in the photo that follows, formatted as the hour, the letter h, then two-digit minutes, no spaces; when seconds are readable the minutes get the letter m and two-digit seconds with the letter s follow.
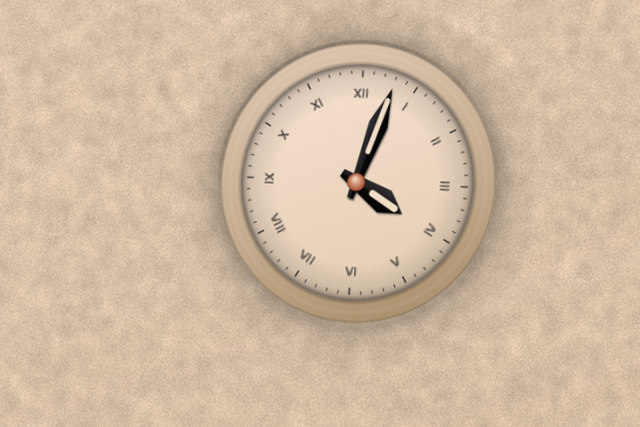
4h03
